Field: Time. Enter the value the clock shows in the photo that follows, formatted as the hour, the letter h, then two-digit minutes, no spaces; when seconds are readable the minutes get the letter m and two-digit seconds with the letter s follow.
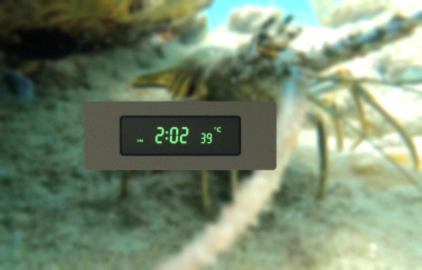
2h02
